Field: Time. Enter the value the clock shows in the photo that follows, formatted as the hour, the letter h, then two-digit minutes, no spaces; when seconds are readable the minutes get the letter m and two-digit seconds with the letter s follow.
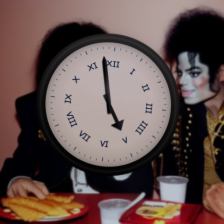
4h58
